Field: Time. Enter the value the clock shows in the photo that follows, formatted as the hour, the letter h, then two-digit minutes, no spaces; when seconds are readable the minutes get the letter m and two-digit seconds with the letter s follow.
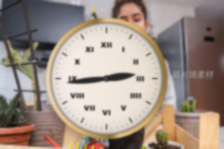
2h44
